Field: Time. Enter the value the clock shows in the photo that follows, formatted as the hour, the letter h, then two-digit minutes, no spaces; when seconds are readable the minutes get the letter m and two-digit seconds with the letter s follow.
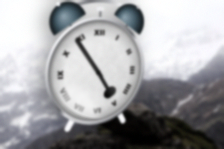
4h54
